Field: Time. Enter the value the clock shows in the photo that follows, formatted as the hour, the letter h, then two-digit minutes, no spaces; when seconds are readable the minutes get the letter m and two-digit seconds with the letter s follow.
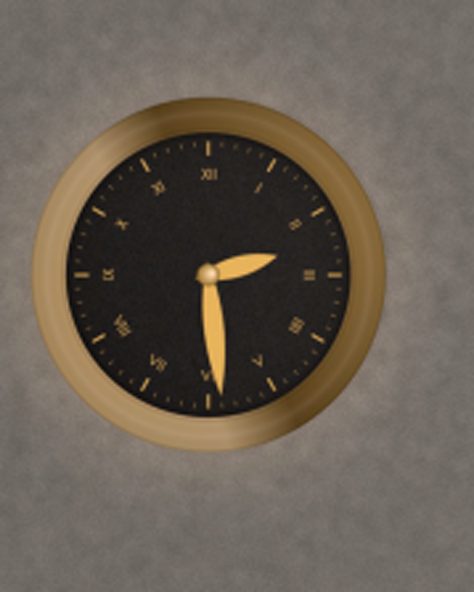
2h29
